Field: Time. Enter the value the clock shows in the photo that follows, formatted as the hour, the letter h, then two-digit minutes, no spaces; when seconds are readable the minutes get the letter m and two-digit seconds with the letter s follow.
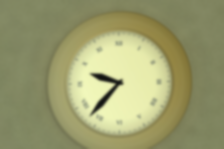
9h37
